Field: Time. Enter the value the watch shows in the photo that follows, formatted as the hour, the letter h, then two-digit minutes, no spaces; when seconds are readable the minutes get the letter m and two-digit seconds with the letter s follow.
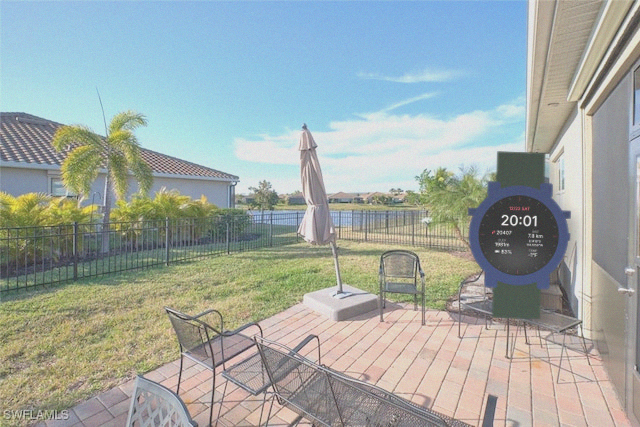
20h01
